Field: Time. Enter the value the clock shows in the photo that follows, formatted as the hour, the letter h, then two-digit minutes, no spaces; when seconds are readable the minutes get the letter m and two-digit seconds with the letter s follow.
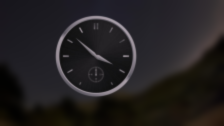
3h52
